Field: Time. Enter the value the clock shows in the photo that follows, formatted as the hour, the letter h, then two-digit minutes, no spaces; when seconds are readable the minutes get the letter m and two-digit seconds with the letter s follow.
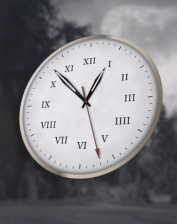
12h52m27s
